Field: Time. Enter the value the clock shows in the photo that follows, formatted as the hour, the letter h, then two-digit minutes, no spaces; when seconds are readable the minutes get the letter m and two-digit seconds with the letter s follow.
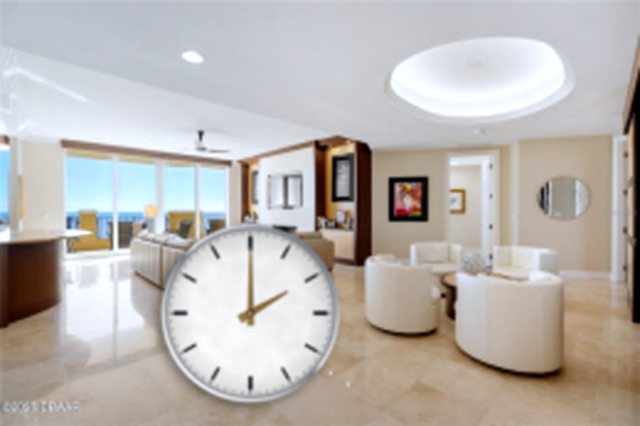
2h00
